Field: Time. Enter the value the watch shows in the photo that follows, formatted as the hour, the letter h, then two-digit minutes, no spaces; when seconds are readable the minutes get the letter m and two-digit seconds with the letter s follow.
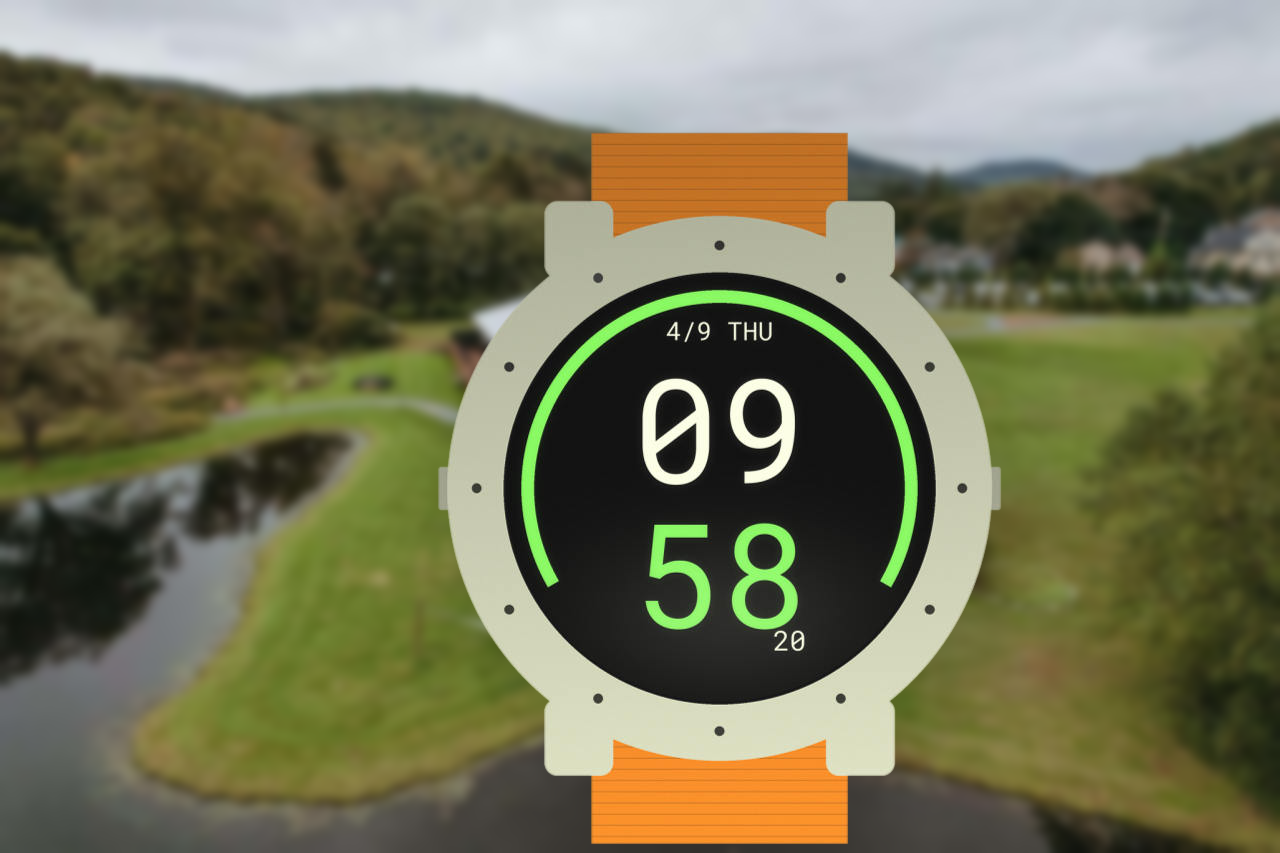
9h58m20s
